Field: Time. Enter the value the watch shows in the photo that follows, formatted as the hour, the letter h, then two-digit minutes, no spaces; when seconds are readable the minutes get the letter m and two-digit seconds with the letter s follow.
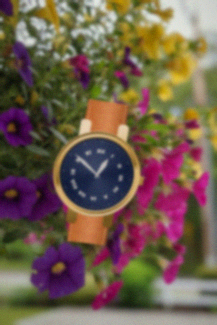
12h51
